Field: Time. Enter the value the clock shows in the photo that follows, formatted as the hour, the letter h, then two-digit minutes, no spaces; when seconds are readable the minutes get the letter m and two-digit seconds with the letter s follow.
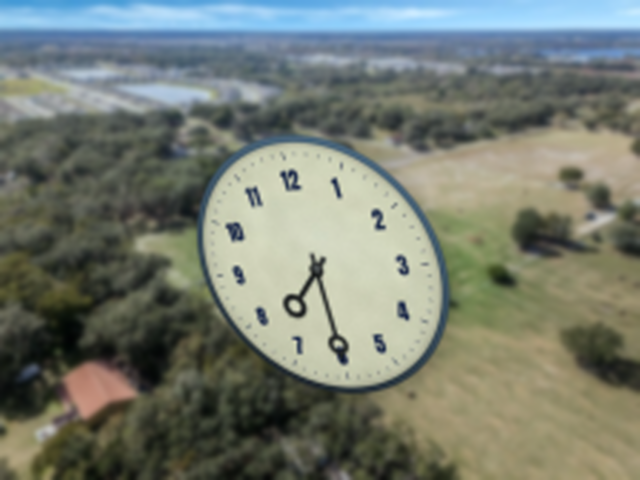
7h30
